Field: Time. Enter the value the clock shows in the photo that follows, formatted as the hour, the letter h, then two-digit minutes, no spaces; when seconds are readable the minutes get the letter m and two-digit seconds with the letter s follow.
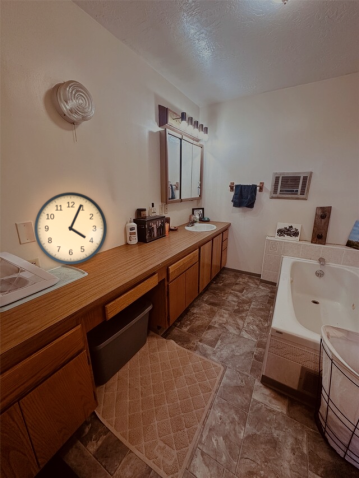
4h04
